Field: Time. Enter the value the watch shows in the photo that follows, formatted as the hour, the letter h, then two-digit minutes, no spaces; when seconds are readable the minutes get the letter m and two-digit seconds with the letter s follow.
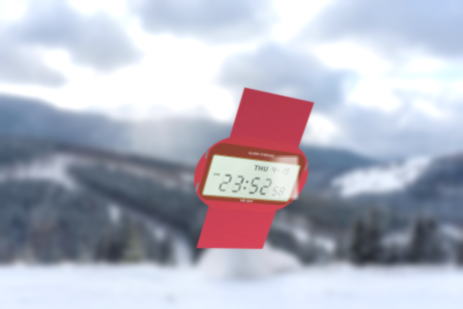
23h52m58s
